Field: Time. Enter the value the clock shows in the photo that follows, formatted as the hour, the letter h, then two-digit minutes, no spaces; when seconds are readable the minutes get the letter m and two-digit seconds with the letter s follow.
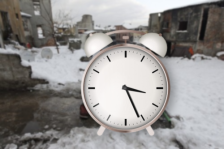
3h26
